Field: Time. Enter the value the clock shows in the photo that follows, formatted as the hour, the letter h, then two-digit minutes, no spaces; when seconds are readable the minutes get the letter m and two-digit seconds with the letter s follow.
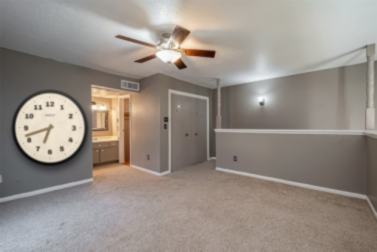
6h42
